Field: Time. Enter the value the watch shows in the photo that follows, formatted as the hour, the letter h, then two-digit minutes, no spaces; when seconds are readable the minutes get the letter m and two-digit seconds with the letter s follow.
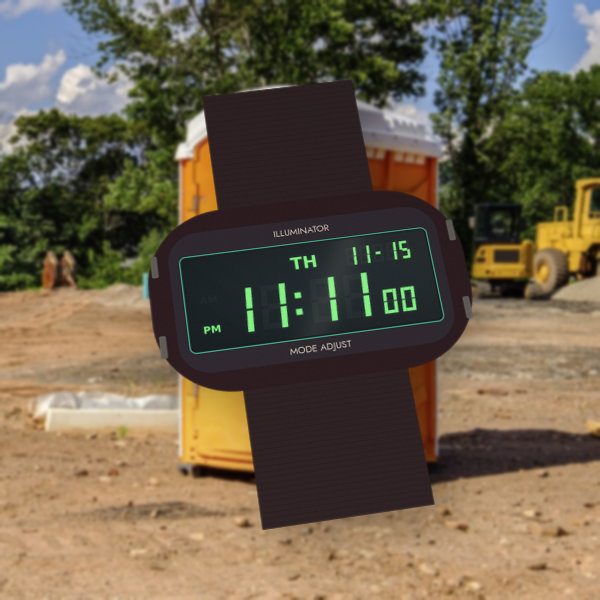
11h11m00s
